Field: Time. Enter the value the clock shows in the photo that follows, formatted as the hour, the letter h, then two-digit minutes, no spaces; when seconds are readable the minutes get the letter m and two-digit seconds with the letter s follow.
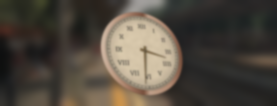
3h31
